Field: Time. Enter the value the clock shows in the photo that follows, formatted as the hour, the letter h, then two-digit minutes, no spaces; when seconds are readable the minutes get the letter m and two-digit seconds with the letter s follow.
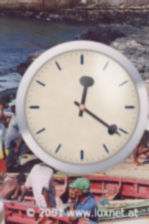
12h21
